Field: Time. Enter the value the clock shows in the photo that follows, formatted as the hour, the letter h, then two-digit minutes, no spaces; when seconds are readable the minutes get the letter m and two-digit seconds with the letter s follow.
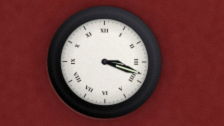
3h18
